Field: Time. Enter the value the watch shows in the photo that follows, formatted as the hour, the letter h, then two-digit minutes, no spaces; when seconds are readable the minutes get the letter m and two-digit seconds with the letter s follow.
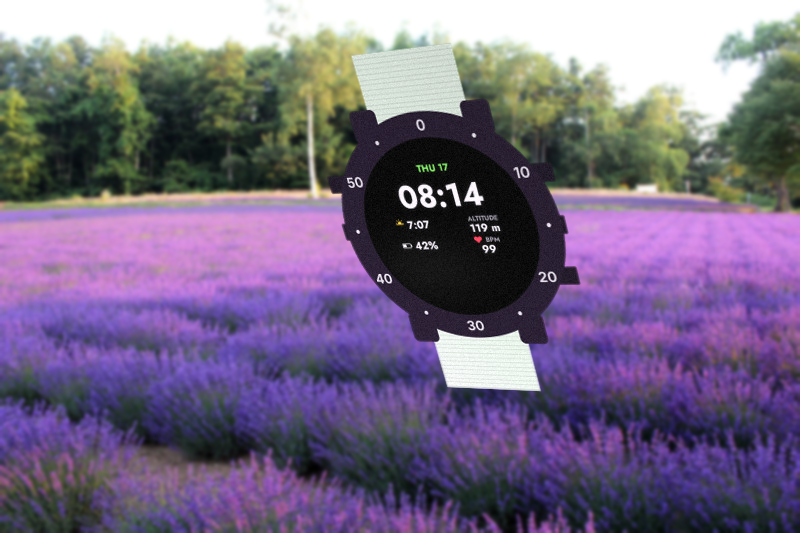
8h14
